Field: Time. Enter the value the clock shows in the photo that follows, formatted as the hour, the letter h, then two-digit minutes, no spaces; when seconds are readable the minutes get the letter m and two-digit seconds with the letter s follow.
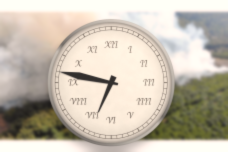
6h47
